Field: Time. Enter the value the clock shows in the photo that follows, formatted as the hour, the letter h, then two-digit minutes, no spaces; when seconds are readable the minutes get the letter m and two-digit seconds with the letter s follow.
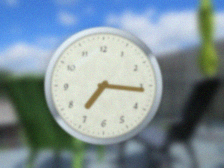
7h16
